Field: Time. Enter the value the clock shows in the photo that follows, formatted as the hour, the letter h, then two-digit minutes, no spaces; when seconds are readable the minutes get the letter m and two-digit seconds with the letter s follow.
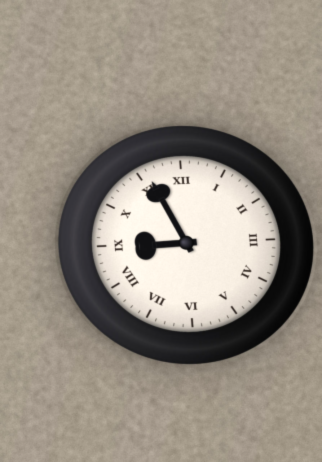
8h56
